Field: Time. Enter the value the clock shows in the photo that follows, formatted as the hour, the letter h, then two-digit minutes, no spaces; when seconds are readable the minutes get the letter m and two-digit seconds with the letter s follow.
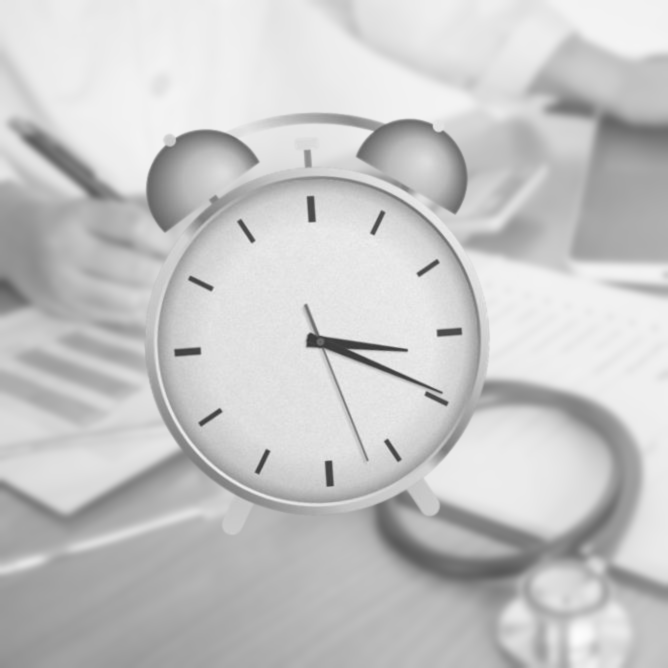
3h19m27s
